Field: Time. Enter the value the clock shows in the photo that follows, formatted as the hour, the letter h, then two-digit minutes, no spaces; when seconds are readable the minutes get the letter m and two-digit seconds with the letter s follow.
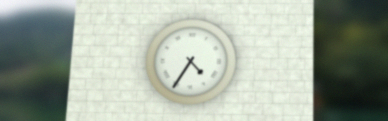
4h35
